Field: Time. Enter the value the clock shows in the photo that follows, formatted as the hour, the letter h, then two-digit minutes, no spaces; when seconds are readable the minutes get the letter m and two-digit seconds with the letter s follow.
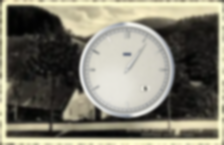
1h06
